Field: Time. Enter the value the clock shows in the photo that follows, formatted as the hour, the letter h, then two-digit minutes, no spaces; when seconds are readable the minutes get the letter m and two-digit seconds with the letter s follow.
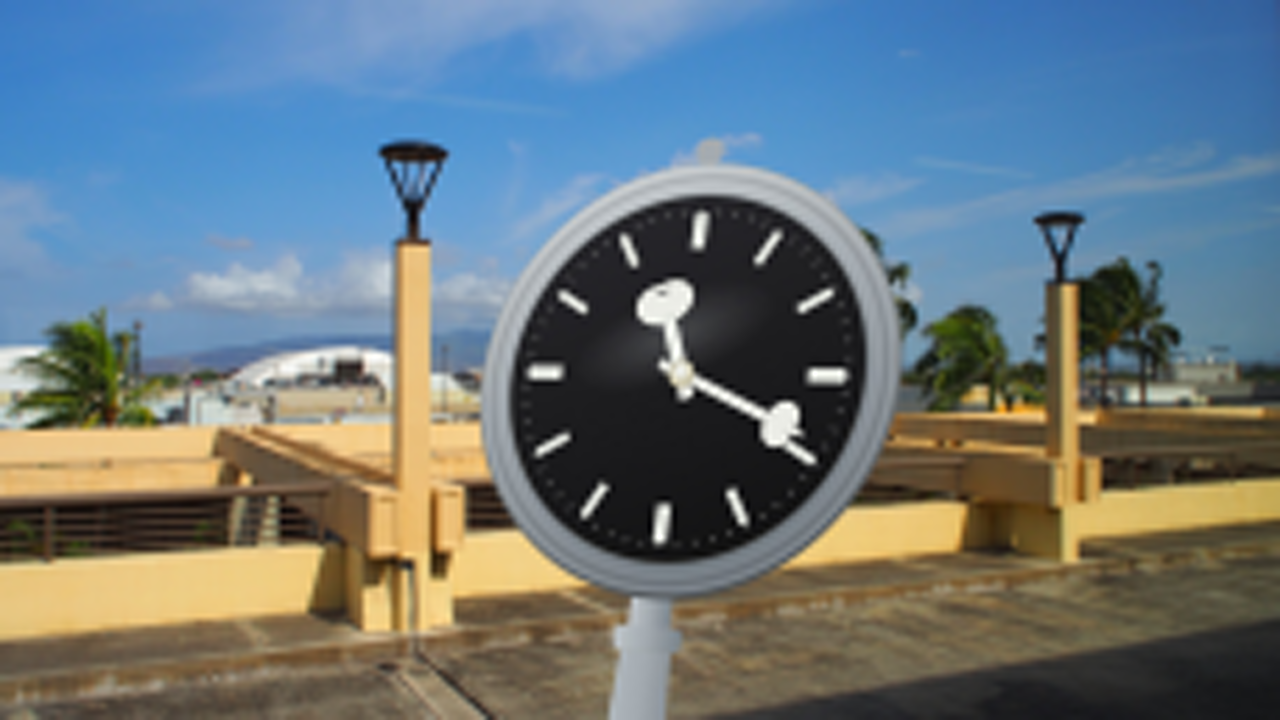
11h19
